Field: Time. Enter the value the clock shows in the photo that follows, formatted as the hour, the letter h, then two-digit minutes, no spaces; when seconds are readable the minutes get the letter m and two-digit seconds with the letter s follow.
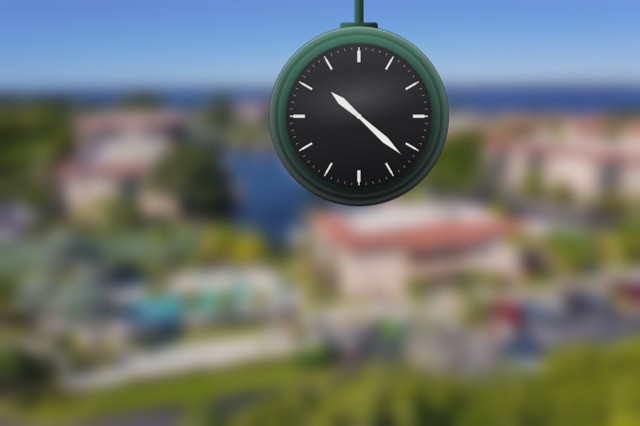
10h22
